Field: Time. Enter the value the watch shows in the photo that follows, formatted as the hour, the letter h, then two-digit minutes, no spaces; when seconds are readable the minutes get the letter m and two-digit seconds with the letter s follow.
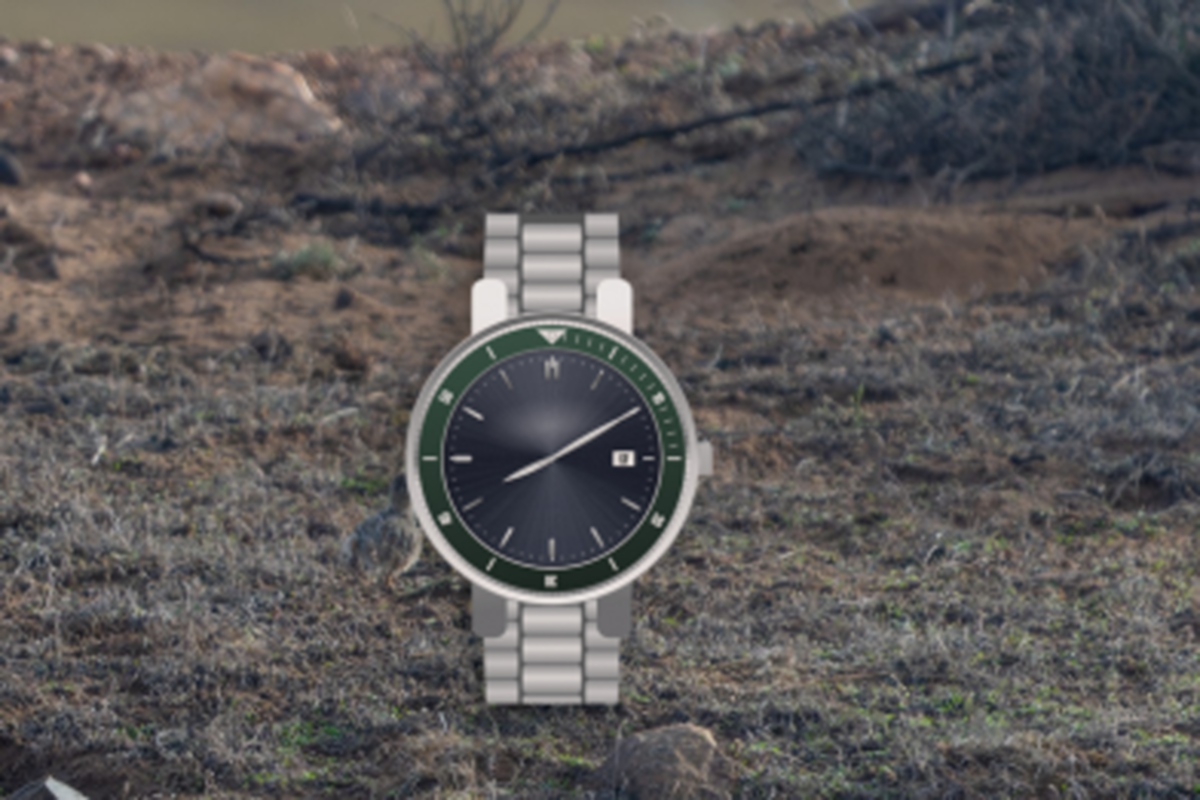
8h10
